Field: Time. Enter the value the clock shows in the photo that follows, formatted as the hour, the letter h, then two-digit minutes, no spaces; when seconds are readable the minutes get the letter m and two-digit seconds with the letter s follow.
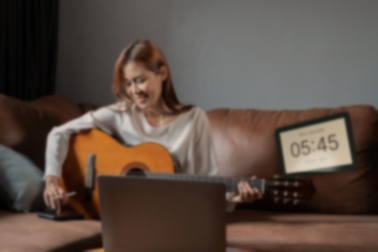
5h45
